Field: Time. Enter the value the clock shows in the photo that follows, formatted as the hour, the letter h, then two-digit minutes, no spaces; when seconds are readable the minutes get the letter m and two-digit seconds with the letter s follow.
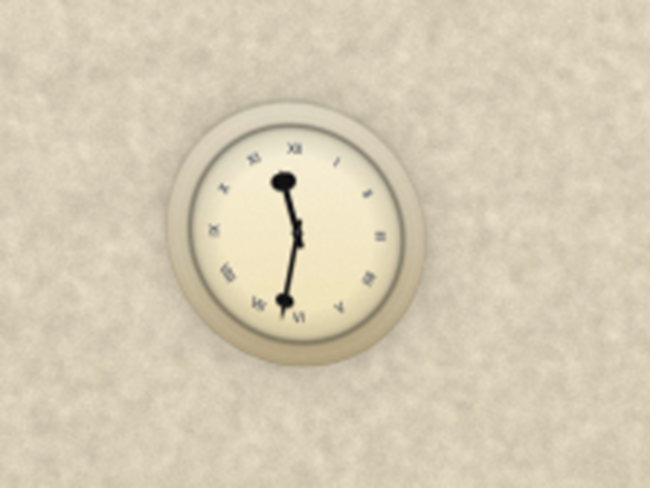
11h32
